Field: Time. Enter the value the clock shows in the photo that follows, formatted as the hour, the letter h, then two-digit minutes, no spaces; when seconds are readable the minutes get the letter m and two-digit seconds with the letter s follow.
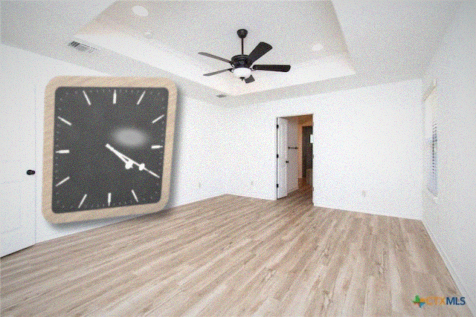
4h20
